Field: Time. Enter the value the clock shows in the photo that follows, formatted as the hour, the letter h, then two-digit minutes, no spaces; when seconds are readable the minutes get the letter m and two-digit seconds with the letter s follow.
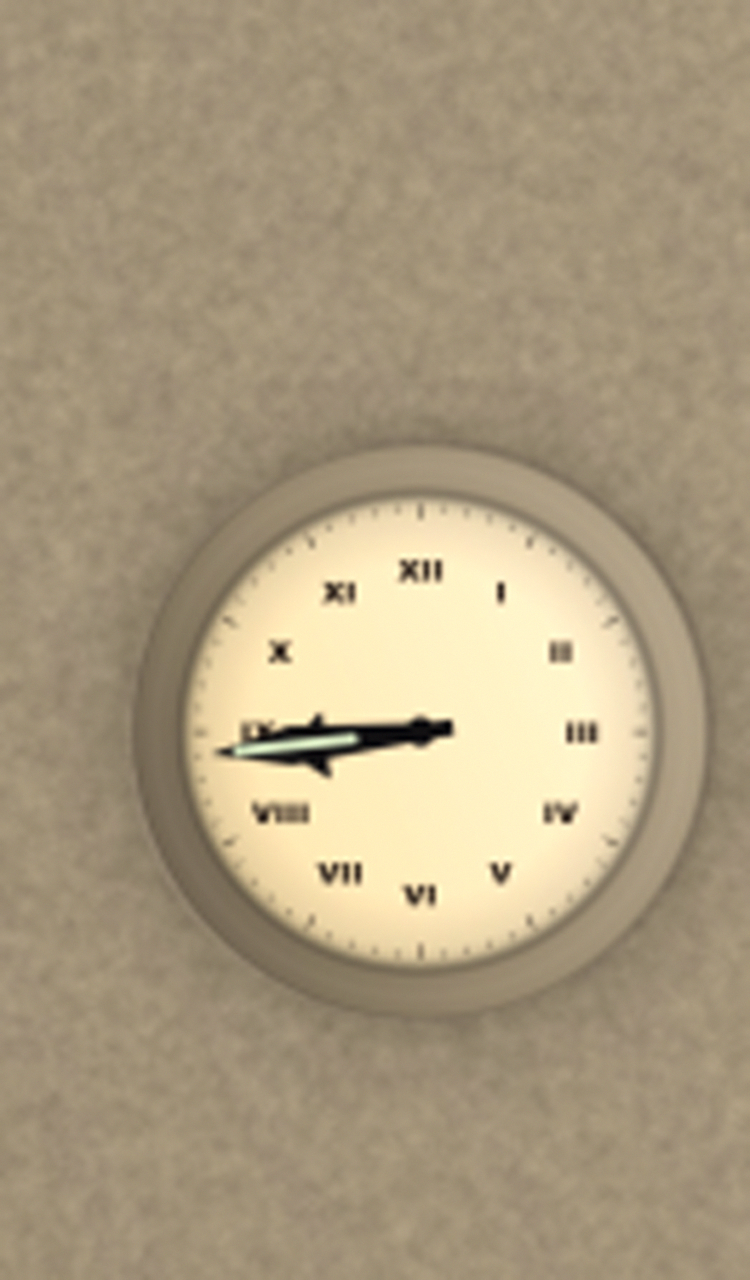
8h44
